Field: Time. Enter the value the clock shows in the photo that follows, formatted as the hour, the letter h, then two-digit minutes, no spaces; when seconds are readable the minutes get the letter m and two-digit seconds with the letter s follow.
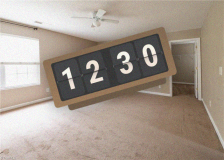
12h30
